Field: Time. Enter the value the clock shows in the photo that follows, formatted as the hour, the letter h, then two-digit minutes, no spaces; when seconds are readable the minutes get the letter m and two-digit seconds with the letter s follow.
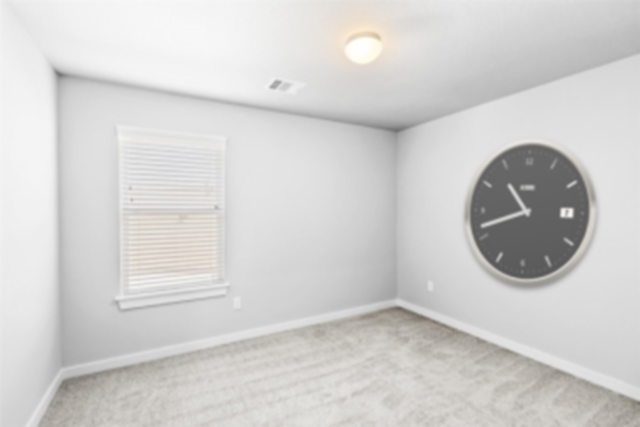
10h42
